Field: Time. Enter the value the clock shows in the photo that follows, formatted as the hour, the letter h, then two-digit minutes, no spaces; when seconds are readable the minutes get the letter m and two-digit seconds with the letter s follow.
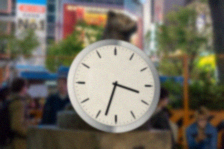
3h33
